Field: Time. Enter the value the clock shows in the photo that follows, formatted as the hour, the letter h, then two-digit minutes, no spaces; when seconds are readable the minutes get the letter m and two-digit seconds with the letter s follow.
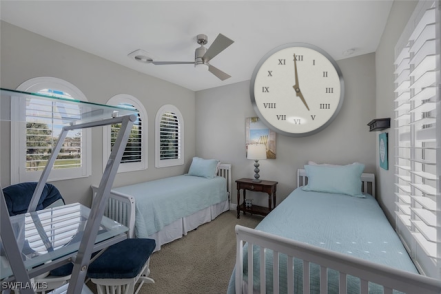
4h59
